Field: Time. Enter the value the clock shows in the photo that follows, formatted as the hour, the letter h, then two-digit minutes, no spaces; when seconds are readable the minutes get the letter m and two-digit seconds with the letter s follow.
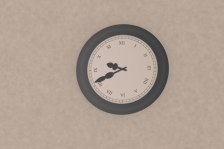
9h41
